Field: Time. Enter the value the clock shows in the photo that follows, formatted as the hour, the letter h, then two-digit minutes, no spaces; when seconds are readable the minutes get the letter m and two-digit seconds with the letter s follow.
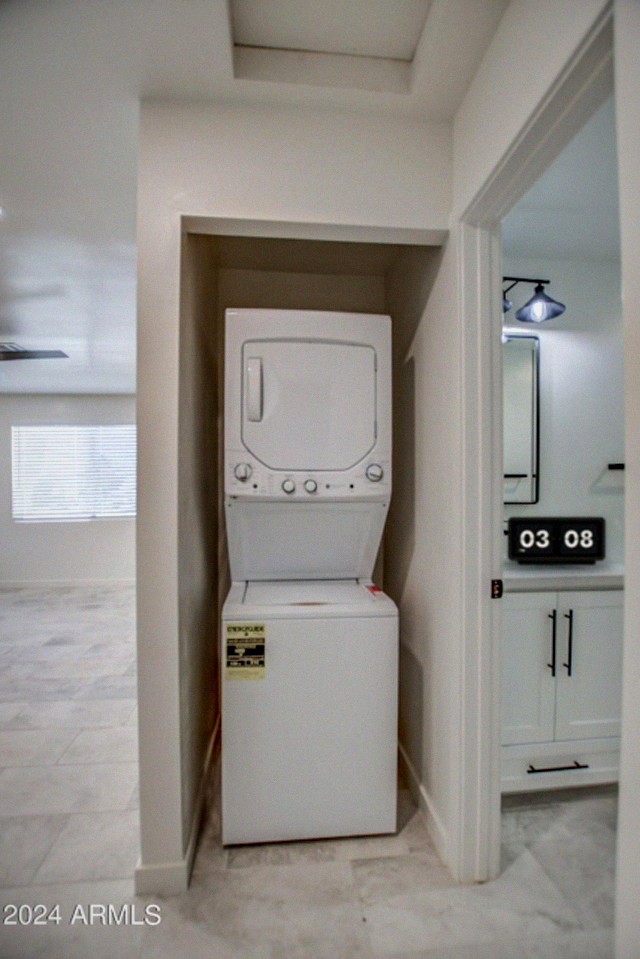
3h08
